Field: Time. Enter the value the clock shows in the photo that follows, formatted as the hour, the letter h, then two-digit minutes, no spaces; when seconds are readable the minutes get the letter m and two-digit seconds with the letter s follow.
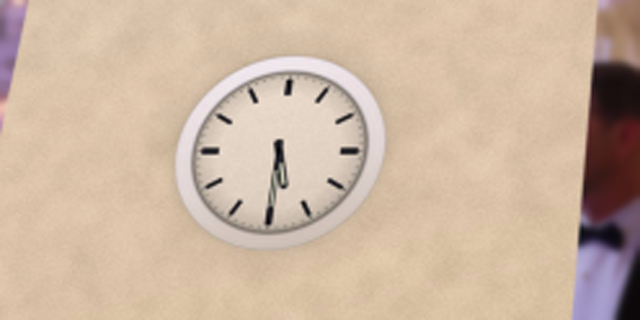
5h30
